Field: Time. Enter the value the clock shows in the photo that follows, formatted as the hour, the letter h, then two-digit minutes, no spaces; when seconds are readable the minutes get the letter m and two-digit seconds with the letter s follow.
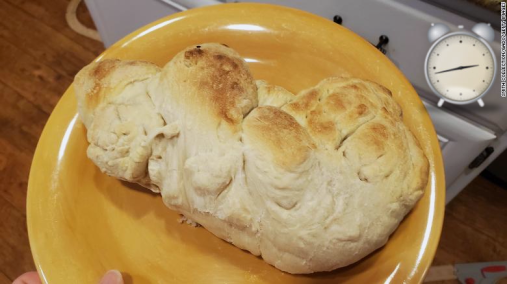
2h43
